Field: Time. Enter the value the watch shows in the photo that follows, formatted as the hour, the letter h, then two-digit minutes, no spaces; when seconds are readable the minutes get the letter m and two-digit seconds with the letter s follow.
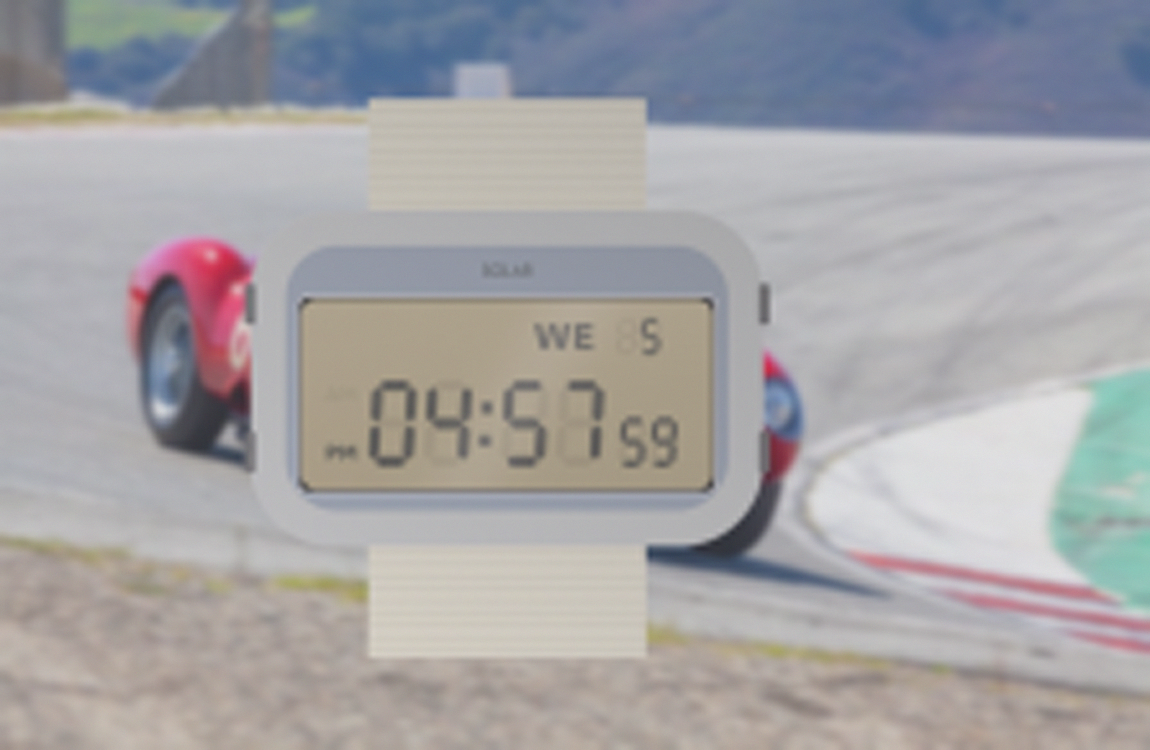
4h57m59s
